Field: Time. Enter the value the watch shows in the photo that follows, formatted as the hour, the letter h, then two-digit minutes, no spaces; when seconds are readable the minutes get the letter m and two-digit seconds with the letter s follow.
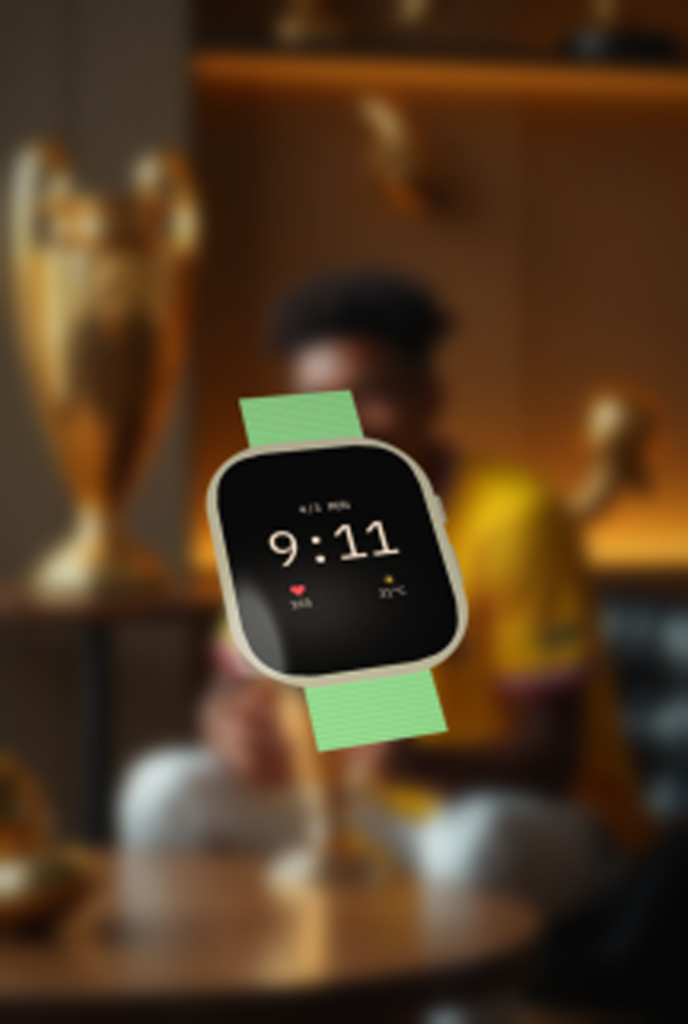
9h11
